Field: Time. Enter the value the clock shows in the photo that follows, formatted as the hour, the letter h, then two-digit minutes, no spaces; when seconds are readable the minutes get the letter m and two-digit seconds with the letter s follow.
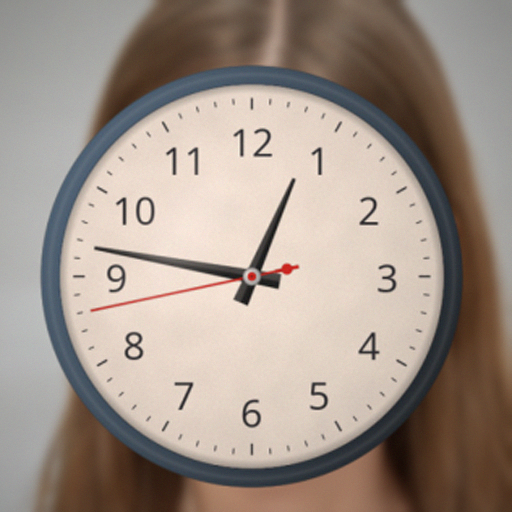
12h46m43s
